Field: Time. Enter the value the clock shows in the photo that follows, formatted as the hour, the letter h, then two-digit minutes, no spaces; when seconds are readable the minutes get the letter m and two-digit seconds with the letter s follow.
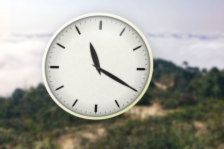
11h20
